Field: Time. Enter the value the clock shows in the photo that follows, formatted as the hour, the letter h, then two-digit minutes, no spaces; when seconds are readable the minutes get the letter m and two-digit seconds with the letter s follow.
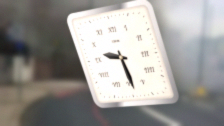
9h29
